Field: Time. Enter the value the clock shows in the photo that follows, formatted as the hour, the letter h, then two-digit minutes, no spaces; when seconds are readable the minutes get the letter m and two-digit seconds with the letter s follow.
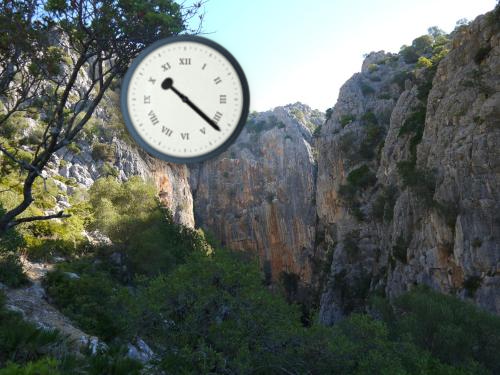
10h22
